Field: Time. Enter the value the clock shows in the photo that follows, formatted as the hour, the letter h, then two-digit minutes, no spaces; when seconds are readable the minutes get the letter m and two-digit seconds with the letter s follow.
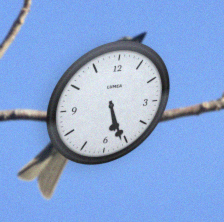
5h26
